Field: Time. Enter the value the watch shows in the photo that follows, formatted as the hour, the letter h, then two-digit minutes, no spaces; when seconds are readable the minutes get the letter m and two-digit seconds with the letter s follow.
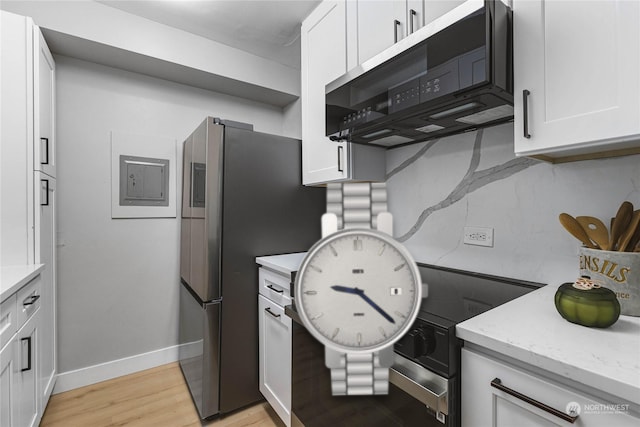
9h22
